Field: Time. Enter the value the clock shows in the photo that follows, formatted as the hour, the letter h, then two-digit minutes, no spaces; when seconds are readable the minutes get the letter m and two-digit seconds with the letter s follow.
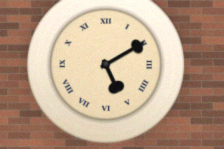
5h10
